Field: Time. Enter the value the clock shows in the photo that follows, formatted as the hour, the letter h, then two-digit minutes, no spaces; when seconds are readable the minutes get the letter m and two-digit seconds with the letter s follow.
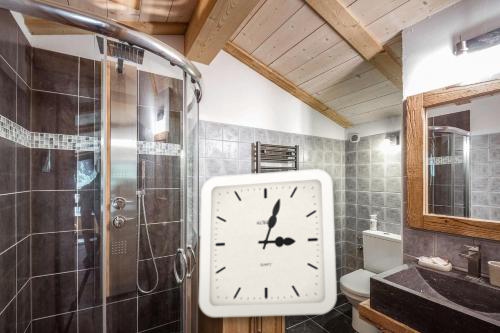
3h03
